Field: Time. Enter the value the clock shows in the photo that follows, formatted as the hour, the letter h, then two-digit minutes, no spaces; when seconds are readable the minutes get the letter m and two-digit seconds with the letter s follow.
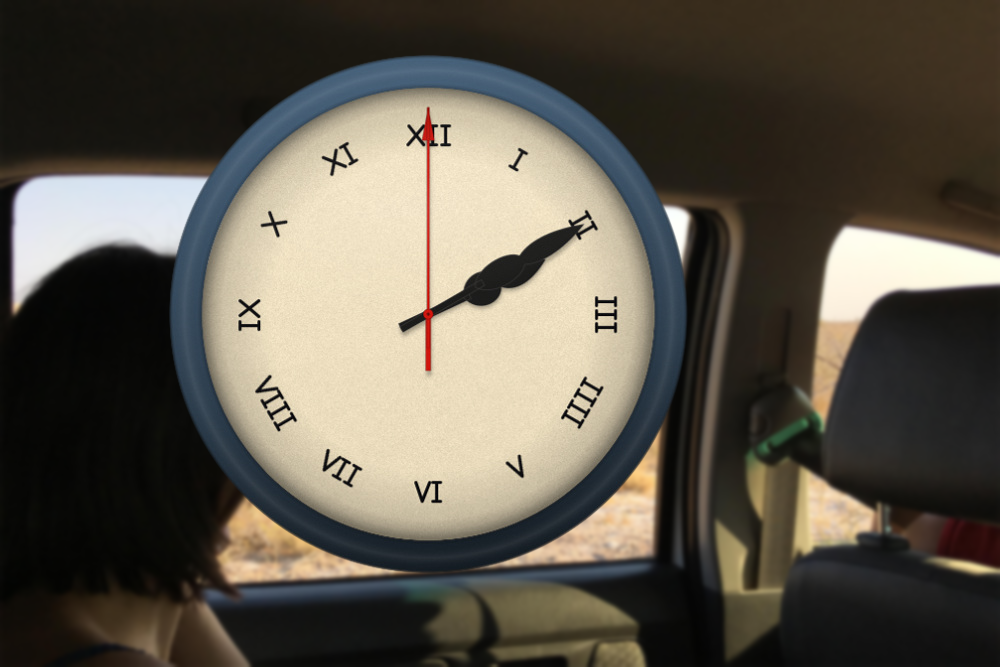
2h10m00s
